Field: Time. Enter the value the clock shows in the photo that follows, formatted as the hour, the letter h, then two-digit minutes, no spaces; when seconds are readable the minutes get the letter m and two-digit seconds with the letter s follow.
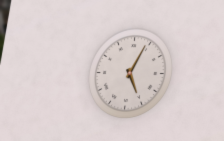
5h04
